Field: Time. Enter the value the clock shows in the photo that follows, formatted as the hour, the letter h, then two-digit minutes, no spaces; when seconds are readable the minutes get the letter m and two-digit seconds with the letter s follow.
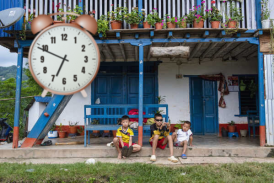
6h49
